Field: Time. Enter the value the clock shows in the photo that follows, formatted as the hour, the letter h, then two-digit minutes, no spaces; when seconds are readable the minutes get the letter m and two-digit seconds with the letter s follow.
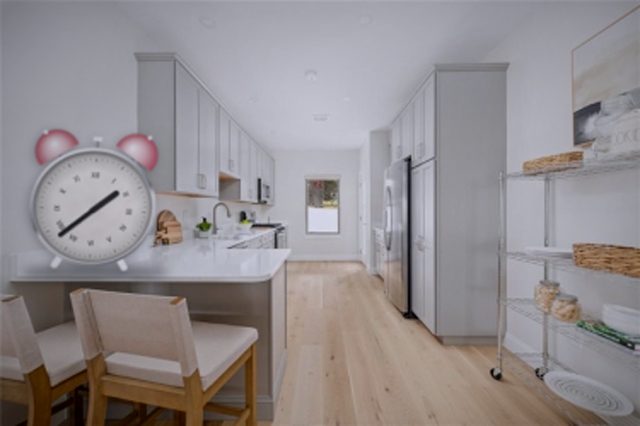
1h38
